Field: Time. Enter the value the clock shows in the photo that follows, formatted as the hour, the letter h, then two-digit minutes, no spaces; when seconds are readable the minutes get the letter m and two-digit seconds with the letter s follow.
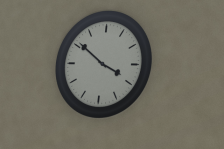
3h51
